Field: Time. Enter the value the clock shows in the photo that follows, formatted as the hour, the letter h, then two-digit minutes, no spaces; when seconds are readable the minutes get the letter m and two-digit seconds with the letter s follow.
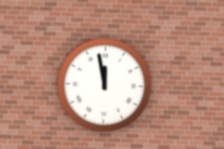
11h58
